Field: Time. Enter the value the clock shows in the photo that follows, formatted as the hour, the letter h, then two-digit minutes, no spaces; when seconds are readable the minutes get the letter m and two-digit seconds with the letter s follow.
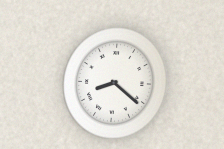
8h21
